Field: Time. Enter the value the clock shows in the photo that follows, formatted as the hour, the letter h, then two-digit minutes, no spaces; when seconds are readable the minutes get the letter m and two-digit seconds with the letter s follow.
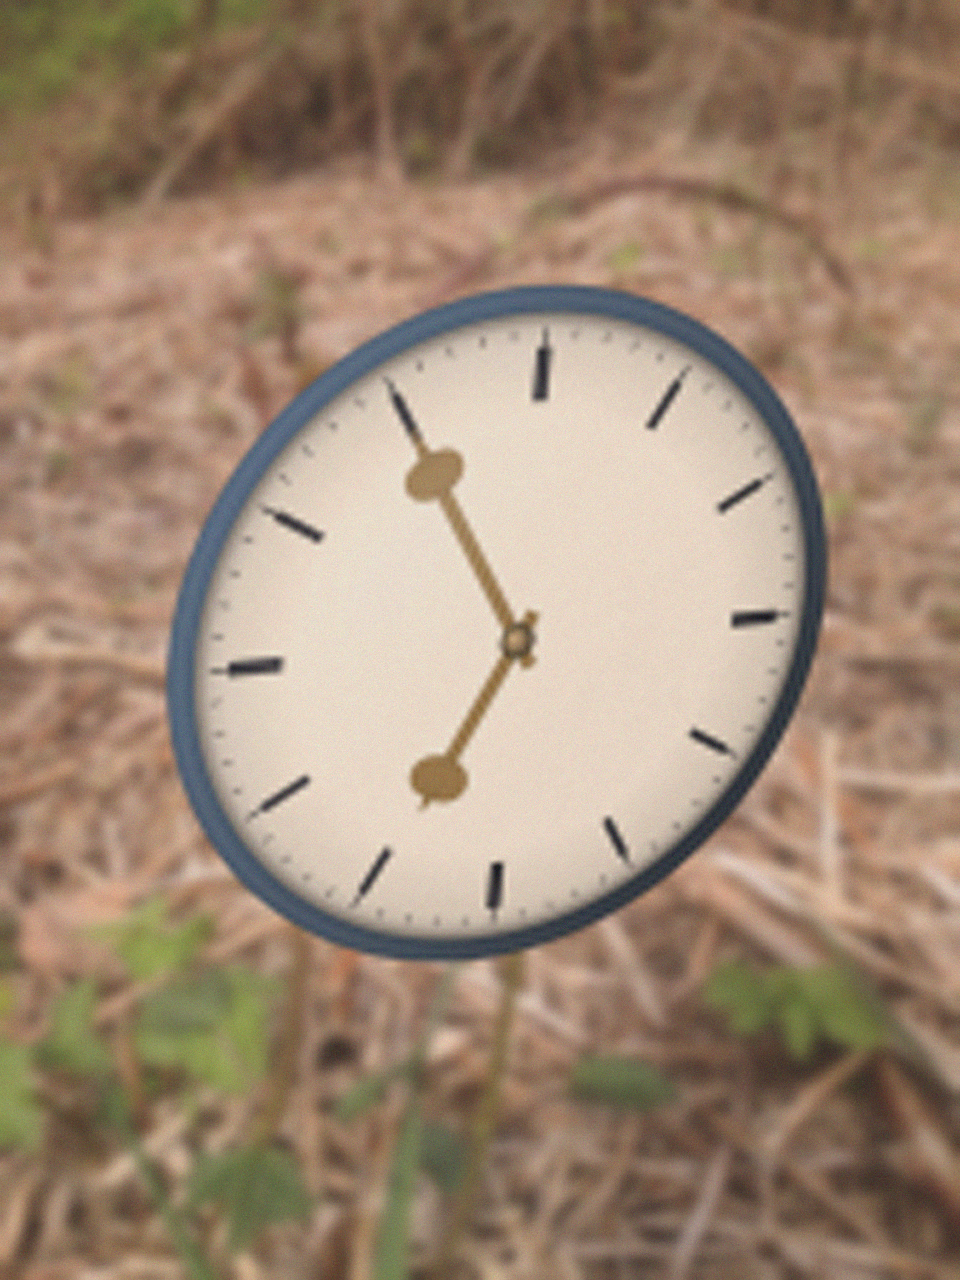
6h55
